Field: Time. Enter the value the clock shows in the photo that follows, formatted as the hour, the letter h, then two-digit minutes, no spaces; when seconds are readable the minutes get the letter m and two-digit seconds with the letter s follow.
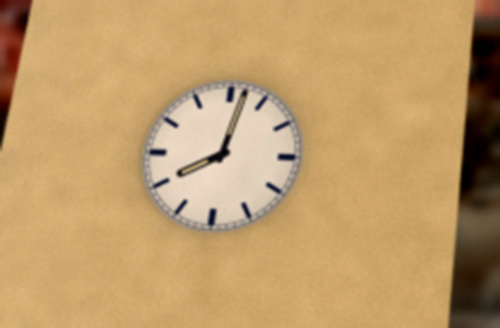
8h02
